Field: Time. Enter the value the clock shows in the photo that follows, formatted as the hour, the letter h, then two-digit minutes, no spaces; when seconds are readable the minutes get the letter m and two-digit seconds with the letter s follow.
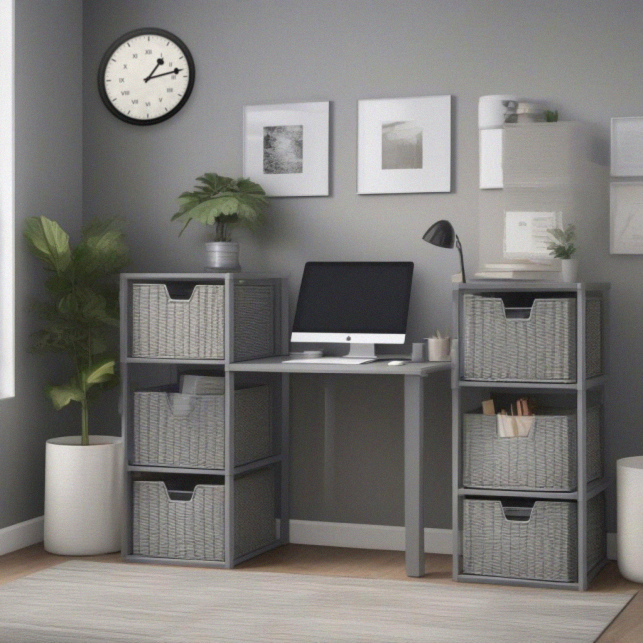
1h13
